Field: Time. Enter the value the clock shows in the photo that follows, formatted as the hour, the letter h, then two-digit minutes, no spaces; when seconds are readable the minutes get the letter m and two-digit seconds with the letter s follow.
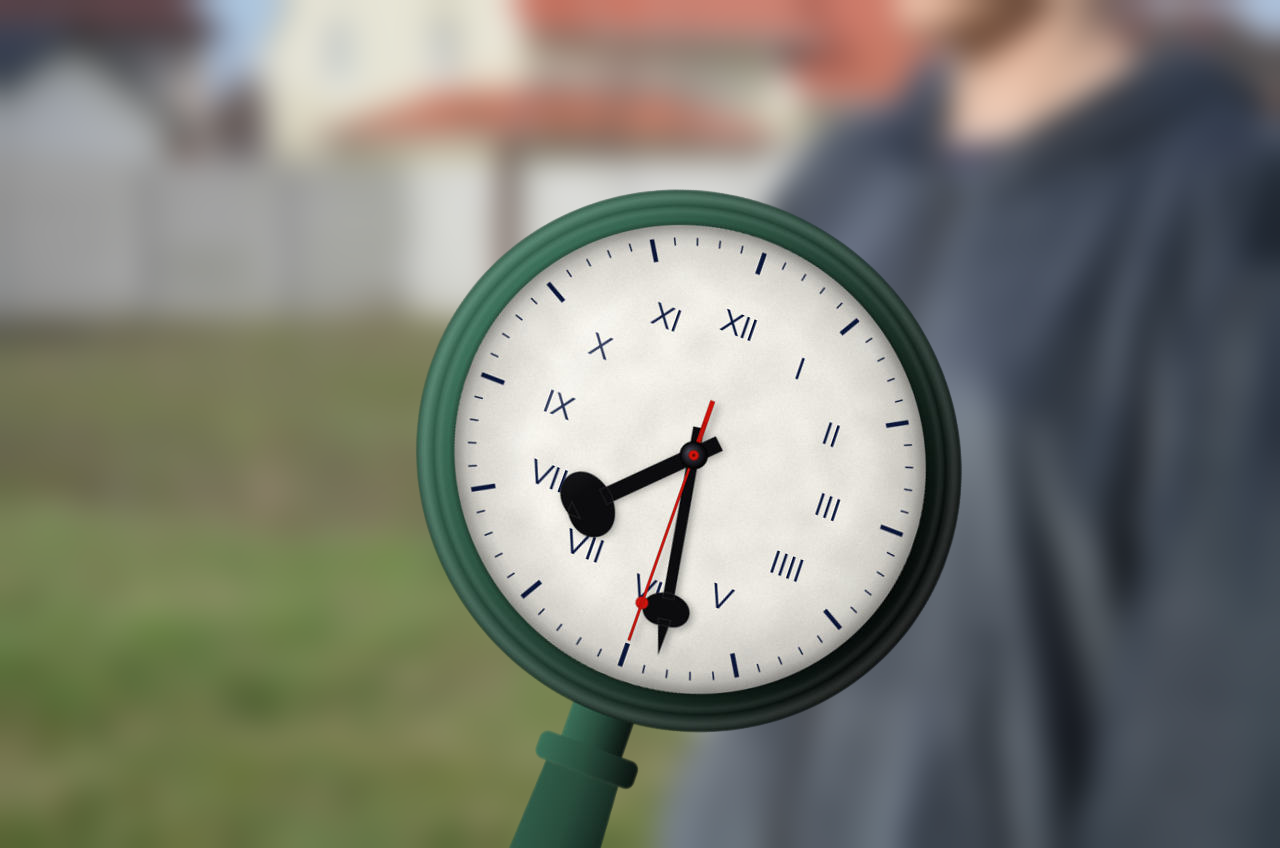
7h28m30s
